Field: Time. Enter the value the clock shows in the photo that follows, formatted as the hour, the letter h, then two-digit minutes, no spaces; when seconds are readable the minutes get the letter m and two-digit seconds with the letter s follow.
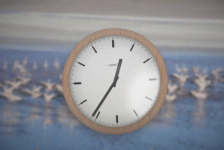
12h36
